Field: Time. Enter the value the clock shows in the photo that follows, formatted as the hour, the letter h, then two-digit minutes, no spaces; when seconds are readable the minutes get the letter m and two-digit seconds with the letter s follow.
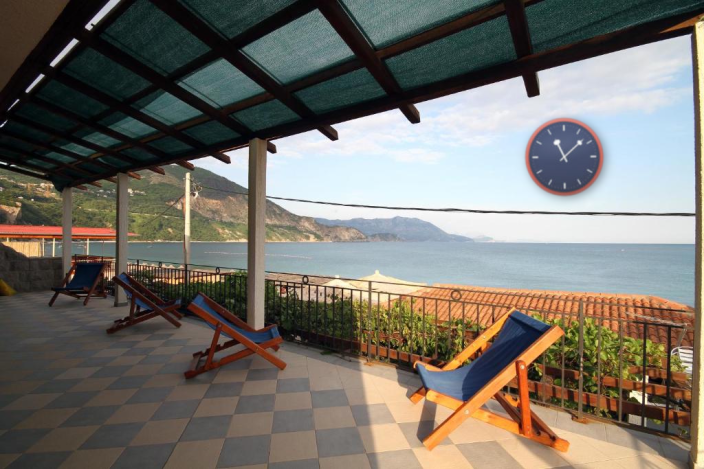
11h08
